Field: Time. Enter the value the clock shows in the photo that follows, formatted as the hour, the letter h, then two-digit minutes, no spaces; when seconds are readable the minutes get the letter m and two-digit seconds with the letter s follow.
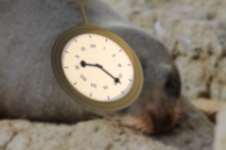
9h23
